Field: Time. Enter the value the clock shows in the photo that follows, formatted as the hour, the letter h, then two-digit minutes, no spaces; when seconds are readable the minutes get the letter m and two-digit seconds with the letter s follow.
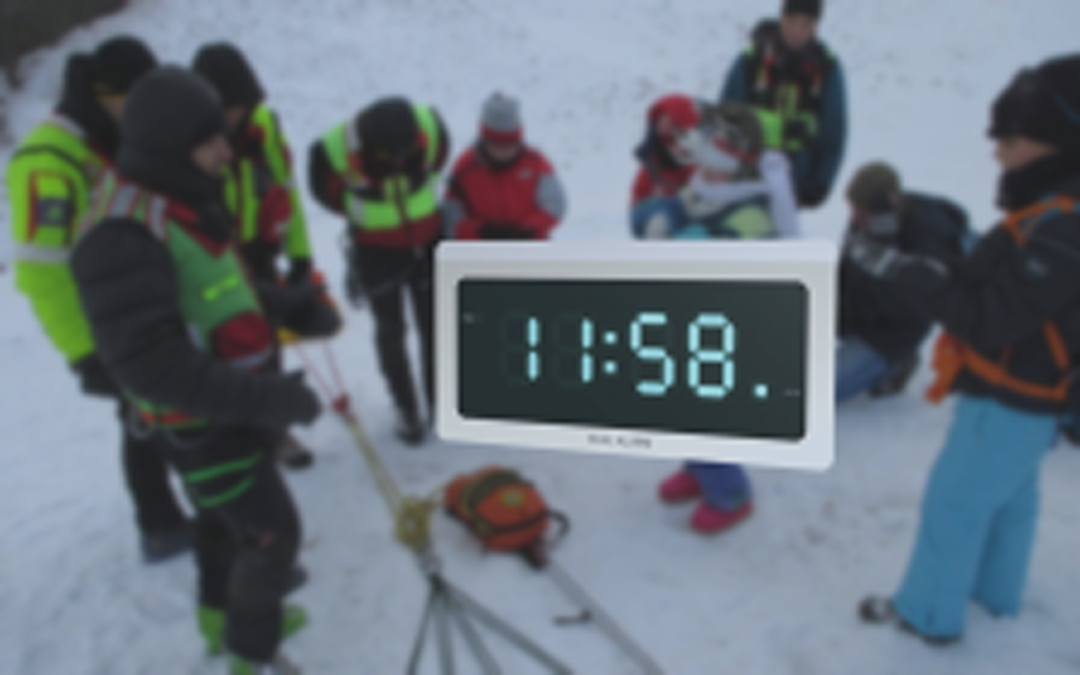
11h58
